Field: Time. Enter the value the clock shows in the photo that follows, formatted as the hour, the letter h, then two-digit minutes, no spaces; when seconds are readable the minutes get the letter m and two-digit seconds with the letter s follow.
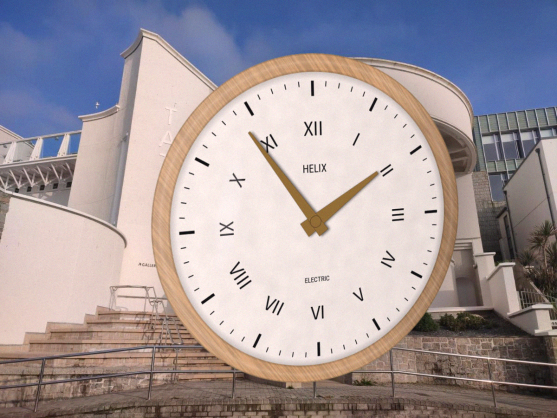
1h54
